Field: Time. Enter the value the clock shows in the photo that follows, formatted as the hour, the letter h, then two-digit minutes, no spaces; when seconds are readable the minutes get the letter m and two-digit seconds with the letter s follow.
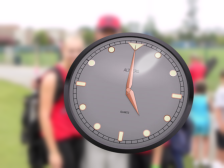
5h00
